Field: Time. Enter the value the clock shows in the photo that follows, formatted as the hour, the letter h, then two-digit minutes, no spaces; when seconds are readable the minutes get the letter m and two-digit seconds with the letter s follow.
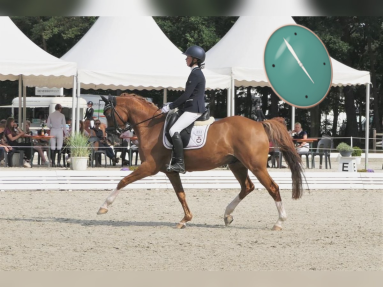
4h55
